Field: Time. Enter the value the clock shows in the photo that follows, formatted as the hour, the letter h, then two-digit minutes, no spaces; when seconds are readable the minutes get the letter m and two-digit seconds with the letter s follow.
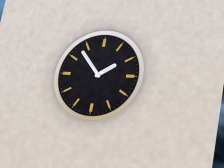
1h53
